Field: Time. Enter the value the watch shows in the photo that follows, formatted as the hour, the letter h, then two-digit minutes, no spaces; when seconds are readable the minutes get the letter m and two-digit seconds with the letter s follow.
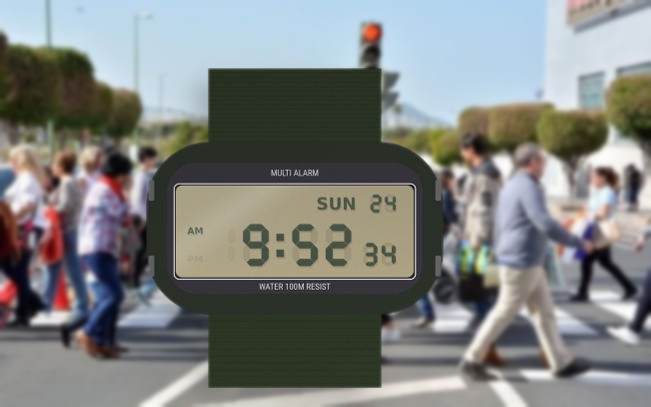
9h52m34s
